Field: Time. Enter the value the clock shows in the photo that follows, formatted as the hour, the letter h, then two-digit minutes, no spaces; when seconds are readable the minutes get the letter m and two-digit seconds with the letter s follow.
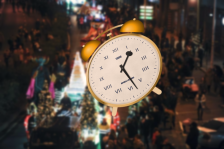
1h28
